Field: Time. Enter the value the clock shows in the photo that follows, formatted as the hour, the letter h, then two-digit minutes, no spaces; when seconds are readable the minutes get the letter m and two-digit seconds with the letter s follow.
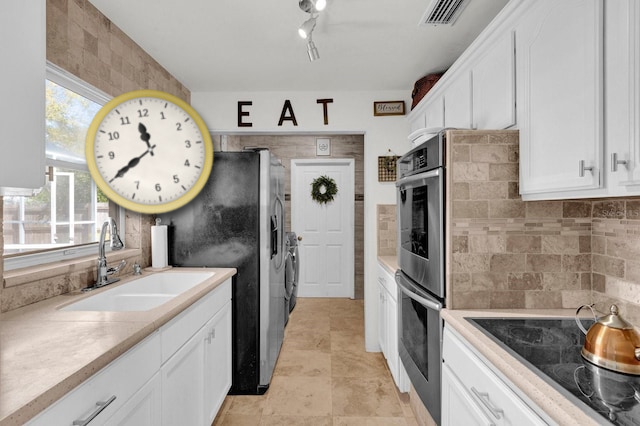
11h40
